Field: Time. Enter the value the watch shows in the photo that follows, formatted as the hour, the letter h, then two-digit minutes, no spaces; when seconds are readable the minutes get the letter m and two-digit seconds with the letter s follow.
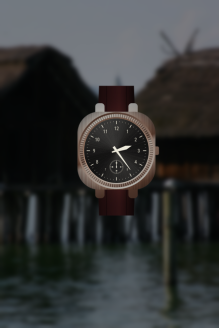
2h24
